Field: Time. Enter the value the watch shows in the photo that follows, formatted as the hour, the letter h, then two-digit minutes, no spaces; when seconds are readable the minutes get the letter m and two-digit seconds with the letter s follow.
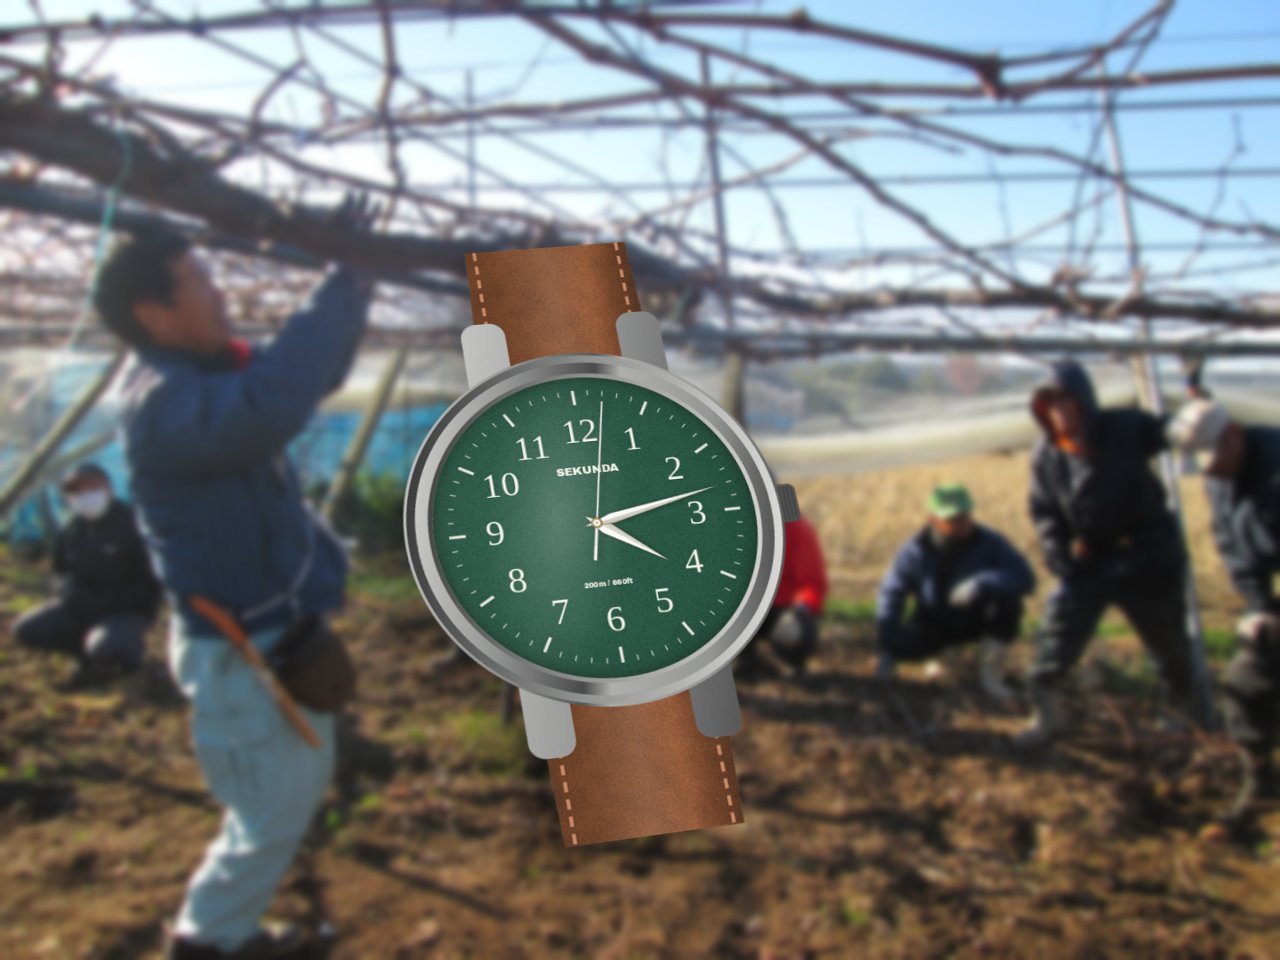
4h13m02s
